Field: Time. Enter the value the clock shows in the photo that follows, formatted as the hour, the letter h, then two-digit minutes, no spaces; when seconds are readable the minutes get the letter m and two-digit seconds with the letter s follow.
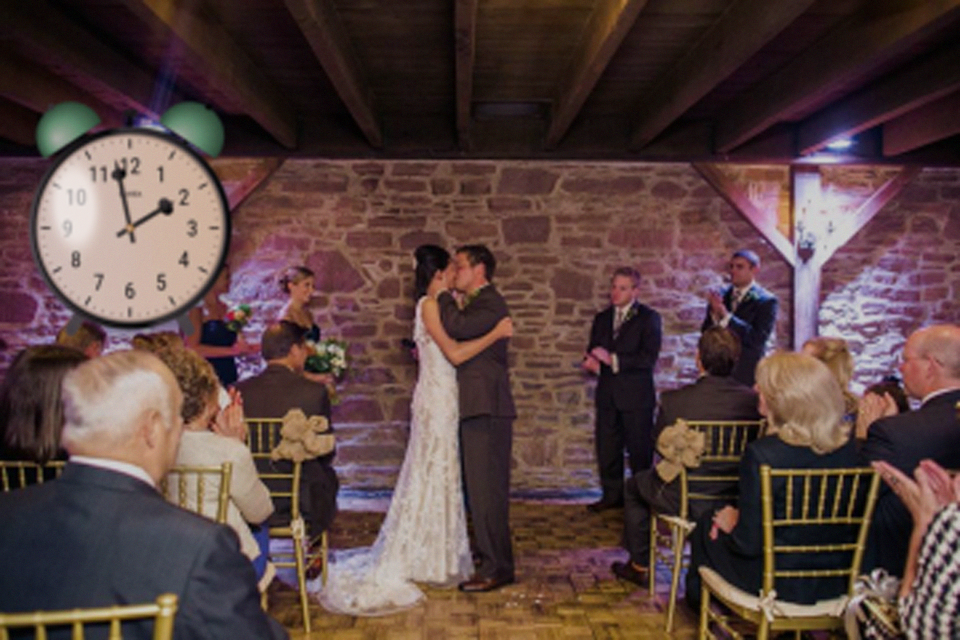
1h58
